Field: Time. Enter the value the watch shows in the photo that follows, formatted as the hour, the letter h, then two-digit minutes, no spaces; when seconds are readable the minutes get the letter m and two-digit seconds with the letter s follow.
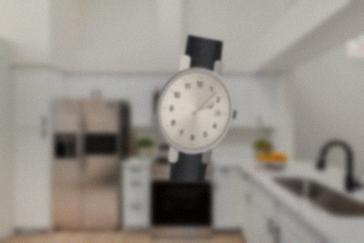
2h07
